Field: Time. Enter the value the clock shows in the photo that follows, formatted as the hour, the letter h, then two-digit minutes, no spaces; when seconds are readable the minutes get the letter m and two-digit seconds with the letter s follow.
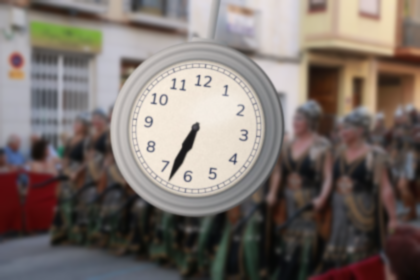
6h33
